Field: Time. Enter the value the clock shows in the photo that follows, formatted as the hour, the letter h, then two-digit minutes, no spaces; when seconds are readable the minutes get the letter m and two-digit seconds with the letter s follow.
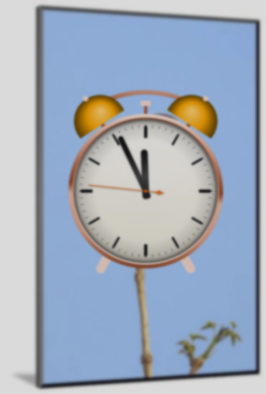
11h55m46s
